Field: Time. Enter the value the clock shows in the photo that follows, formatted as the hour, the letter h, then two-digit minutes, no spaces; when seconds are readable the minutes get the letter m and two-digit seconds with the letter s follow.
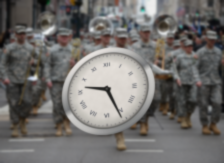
9h26
